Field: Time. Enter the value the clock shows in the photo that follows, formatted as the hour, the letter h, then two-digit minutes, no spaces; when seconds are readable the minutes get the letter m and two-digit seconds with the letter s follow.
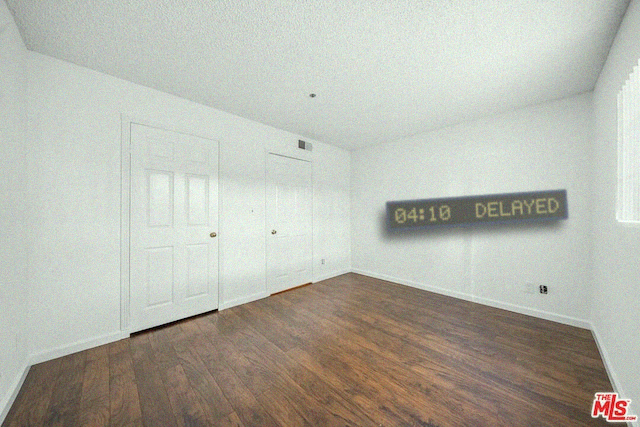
4h10
